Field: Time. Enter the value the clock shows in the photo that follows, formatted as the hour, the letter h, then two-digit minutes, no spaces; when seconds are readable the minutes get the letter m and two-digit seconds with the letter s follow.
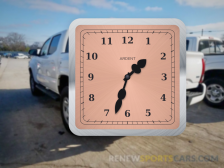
1h33
